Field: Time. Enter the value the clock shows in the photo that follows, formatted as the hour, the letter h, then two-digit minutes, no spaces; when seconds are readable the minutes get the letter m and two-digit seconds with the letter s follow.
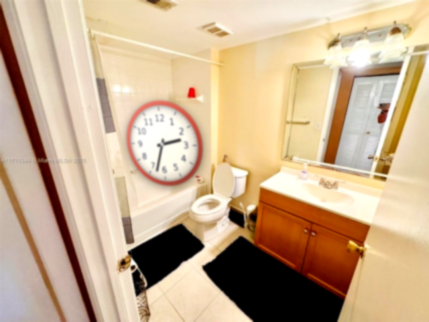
2h33
